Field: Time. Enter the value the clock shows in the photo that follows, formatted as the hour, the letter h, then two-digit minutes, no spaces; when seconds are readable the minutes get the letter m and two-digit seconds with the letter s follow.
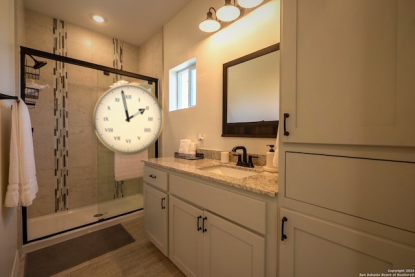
1h58
